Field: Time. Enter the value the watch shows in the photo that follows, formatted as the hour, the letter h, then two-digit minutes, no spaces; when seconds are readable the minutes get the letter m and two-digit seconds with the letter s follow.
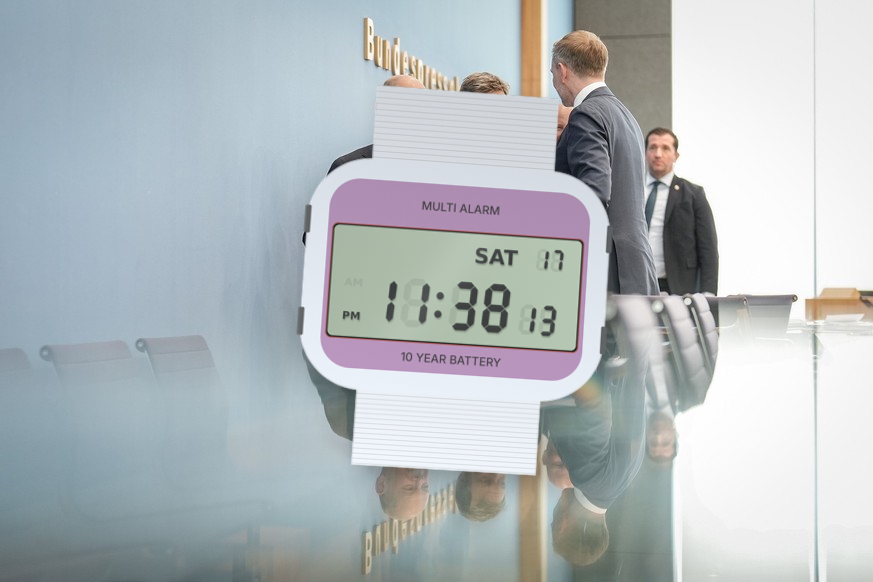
11h38m13s
